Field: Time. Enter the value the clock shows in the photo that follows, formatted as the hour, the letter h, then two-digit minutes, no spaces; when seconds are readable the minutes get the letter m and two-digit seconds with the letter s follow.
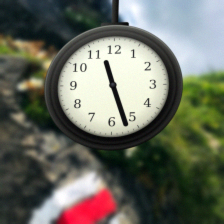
11h27
